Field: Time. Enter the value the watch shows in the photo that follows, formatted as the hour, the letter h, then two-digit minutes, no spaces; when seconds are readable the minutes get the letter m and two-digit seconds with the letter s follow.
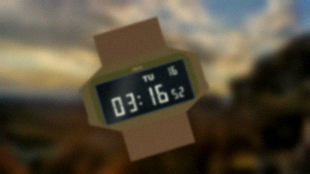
3h16
